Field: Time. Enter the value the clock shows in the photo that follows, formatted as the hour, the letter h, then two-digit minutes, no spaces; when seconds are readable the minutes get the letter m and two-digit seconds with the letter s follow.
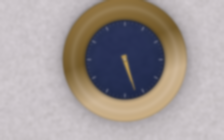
5h27
